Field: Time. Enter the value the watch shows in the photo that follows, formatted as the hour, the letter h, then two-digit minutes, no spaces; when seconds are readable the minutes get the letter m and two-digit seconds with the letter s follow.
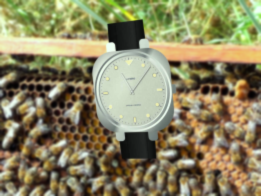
11h07
